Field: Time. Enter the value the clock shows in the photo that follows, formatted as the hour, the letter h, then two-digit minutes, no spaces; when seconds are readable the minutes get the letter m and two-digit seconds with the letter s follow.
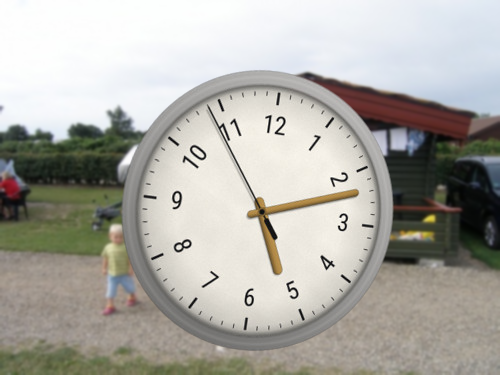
5h11m54s
